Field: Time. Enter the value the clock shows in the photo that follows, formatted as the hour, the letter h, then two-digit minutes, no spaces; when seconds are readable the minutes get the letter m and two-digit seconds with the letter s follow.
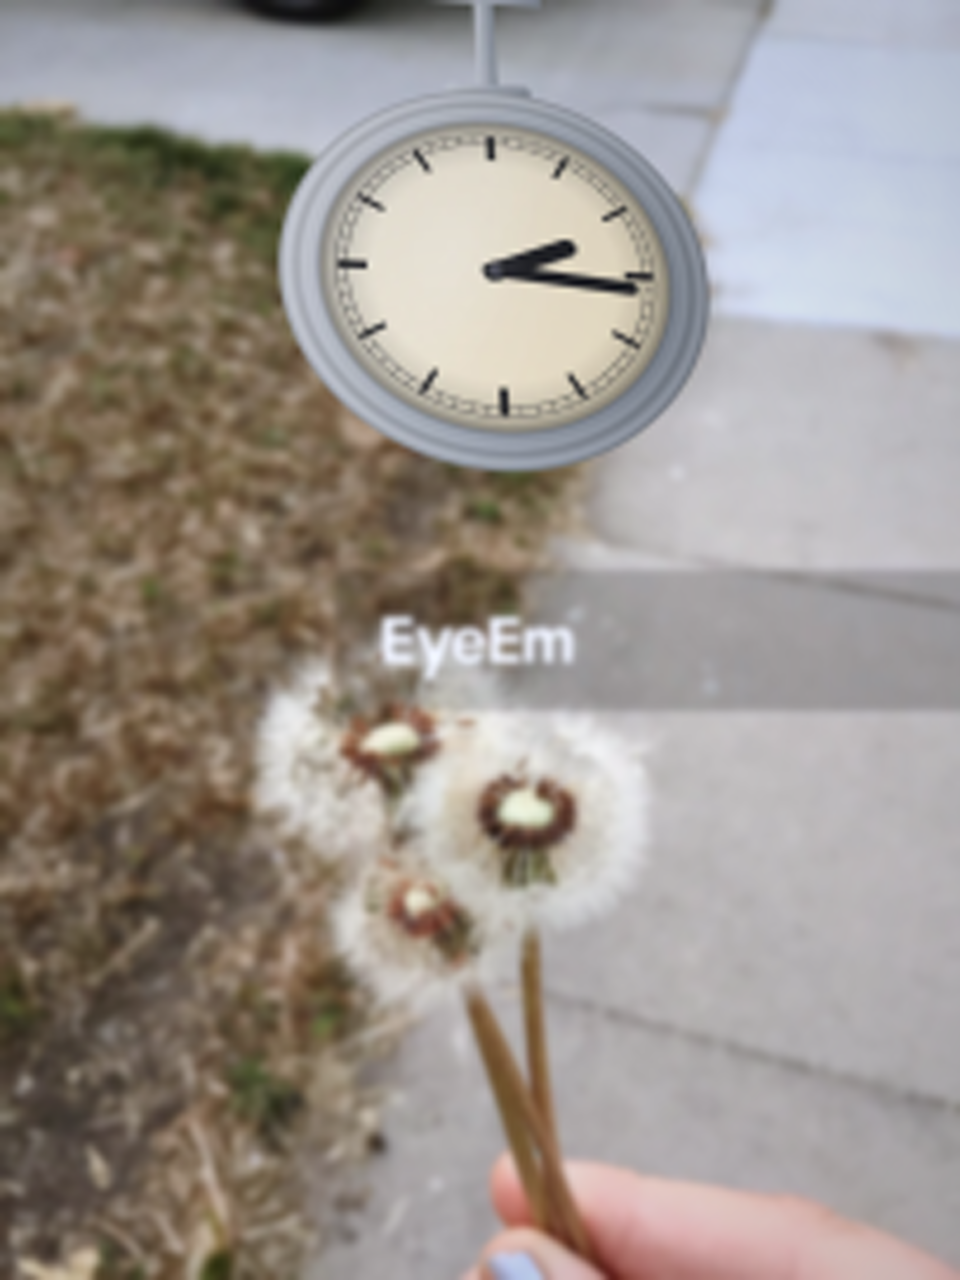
2h16
